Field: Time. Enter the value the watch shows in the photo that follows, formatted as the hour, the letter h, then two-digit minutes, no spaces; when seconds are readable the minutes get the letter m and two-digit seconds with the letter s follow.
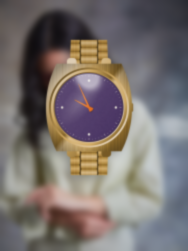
9h56
